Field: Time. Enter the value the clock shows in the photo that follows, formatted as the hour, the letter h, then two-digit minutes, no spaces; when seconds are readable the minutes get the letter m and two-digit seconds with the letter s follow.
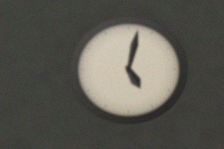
5h02
